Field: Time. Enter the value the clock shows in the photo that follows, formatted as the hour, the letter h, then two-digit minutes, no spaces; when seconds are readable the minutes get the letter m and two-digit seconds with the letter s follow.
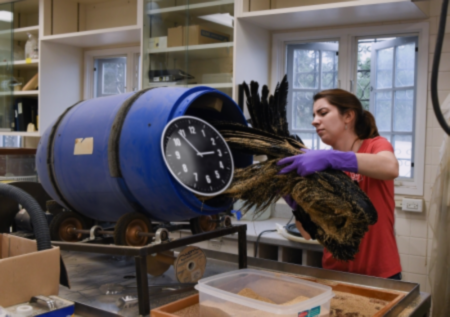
2h54
